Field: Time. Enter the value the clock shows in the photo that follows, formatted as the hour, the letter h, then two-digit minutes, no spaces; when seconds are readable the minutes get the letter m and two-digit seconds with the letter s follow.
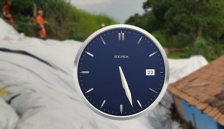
5h27
